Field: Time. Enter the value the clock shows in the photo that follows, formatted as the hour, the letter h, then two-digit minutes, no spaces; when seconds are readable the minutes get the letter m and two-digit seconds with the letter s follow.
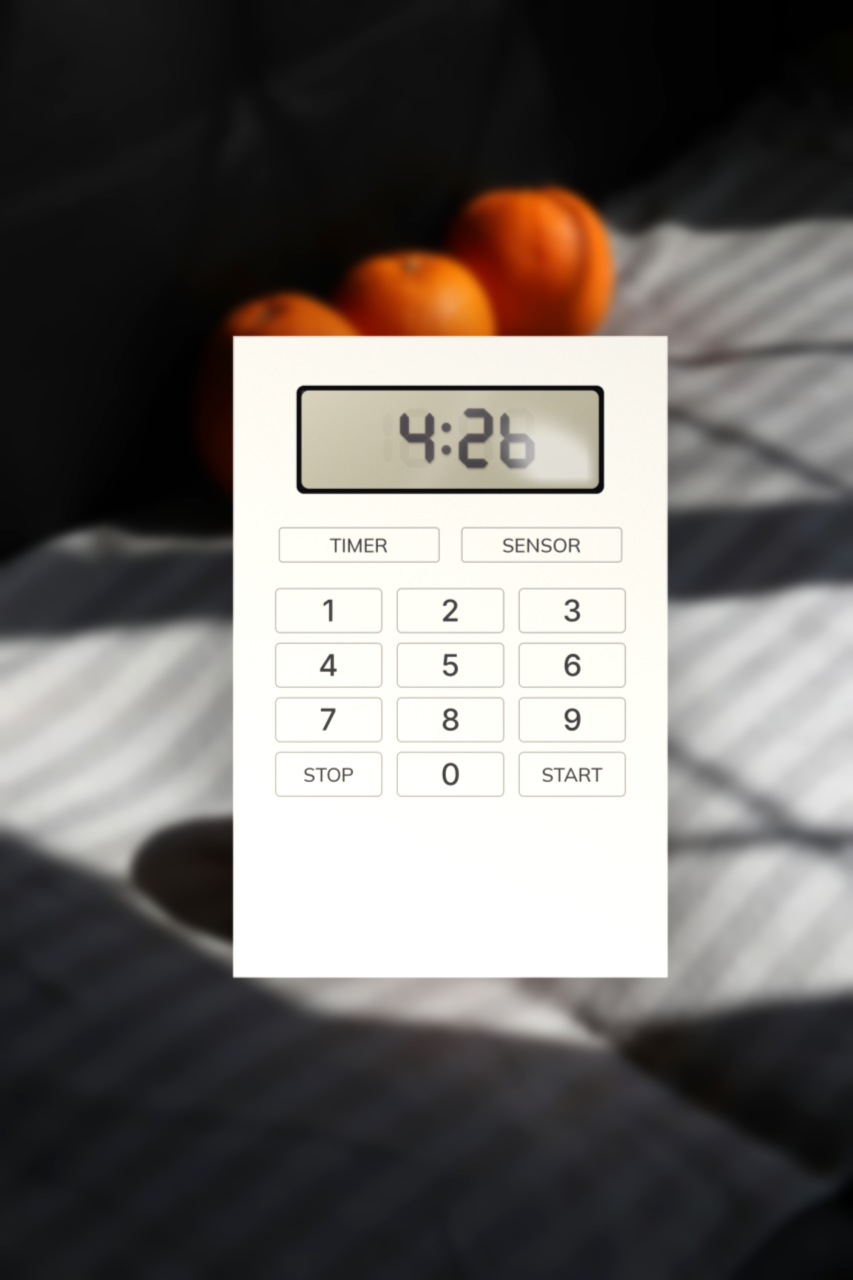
4h26
